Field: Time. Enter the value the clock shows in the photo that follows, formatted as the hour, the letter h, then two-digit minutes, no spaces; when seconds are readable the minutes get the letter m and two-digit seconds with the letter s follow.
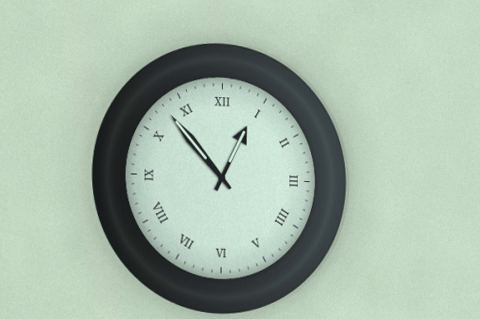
12h53
